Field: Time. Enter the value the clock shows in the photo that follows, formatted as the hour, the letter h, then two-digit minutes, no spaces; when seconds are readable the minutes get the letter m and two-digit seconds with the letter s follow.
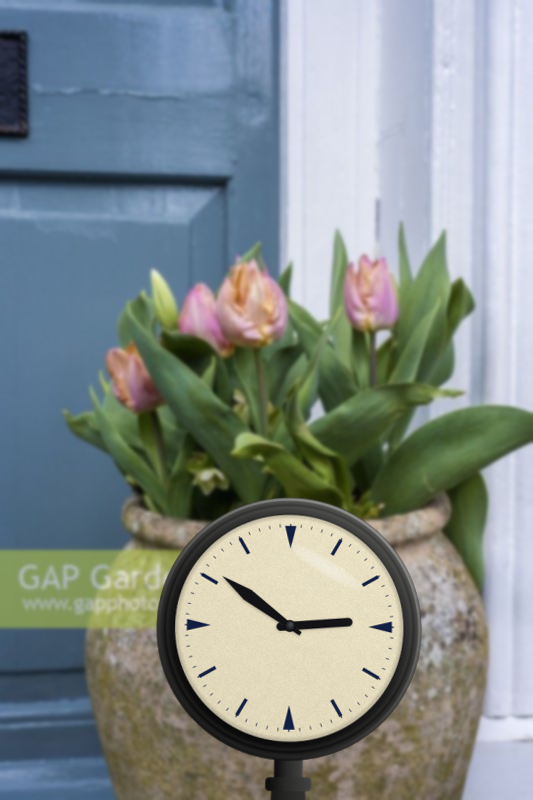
2h51
